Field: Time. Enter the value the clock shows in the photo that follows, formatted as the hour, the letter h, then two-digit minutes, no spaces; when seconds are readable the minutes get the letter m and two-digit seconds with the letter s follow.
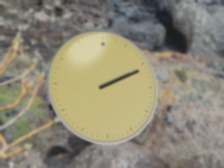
2h11
